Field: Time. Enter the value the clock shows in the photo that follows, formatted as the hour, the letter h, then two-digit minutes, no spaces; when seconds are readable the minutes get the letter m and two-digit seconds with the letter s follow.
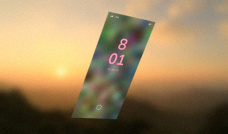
8h01
